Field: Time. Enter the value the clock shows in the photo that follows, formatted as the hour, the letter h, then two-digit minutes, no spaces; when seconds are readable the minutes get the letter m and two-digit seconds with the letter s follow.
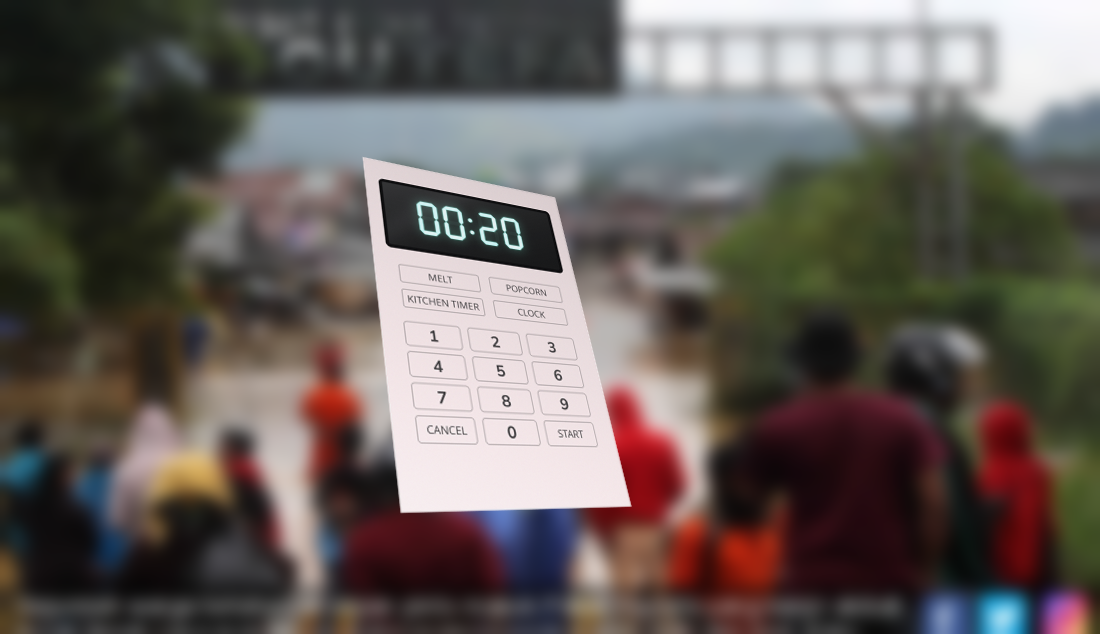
0h20
